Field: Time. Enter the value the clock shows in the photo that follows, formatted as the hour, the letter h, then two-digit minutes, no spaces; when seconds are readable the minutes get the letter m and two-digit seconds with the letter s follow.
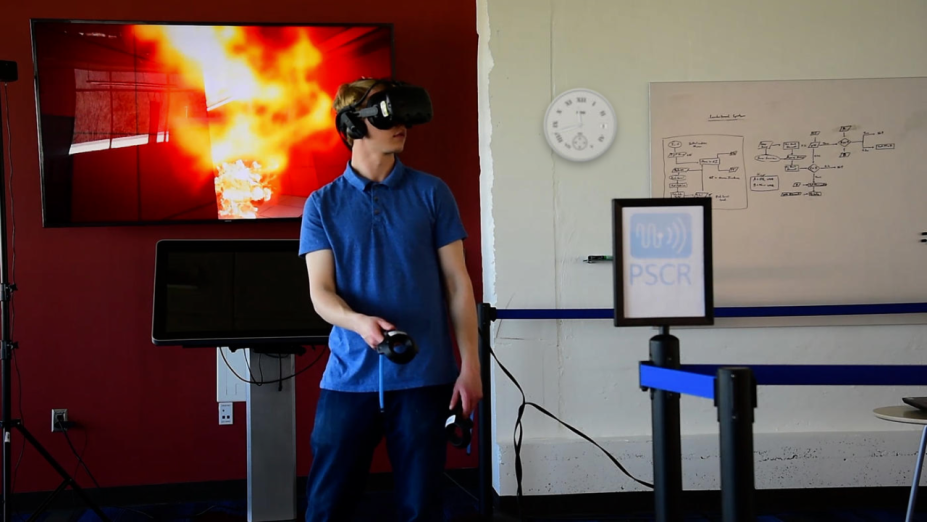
11h42
